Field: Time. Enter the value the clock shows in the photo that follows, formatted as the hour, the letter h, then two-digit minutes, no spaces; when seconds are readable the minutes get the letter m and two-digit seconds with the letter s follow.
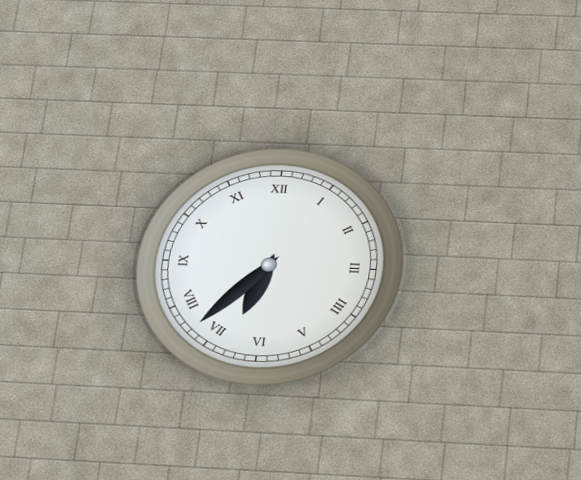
6h37
